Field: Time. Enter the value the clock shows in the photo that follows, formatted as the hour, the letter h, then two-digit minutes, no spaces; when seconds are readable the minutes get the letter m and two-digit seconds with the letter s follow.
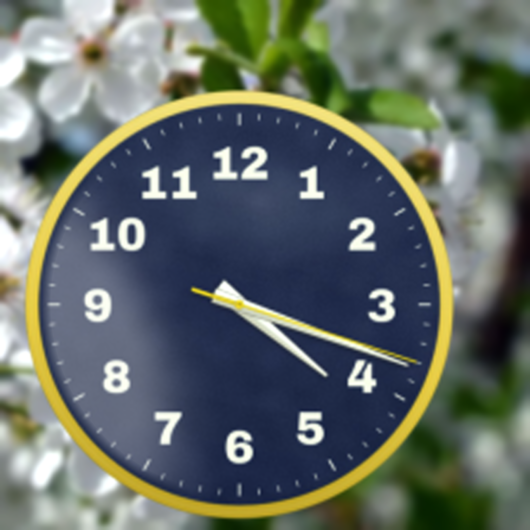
4h18m18s
